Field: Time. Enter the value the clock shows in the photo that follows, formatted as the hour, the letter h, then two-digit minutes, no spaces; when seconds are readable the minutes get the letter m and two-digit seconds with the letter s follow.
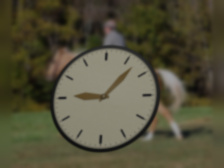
9h07
